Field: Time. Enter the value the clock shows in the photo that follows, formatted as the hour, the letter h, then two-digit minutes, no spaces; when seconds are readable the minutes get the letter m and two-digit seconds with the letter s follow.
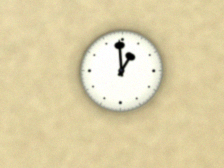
12h59
